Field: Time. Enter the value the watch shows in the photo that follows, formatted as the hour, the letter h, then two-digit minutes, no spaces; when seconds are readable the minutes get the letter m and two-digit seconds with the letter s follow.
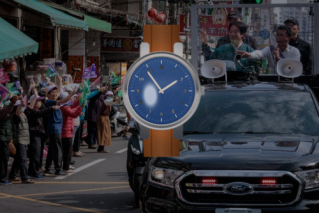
1h54
